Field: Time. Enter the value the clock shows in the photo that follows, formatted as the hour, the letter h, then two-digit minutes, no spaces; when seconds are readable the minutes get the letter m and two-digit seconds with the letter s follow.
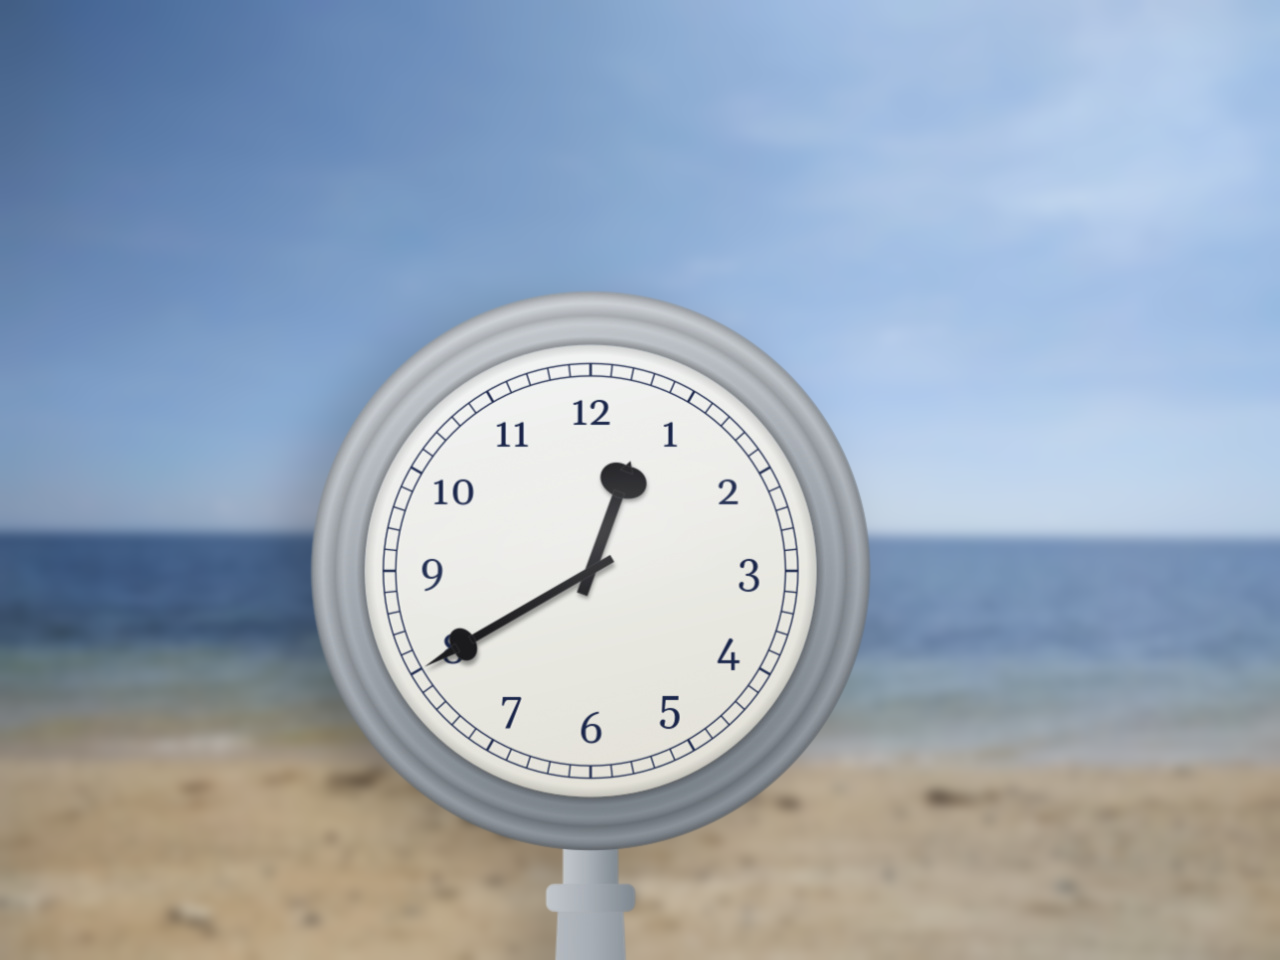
12h40
